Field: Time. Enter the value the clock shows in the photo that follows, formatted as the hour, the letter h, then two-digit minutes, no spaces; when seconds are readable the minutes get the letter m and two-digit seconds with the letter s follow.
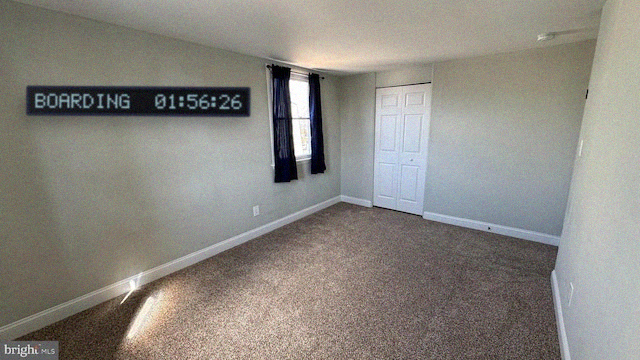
1h56m26s
